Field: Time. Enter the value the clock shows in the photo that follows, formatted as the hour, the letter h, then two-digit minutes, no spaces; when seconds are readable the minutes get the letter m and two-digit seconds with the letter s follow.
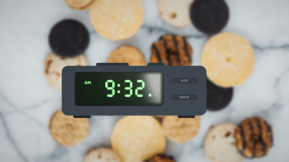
9h32
